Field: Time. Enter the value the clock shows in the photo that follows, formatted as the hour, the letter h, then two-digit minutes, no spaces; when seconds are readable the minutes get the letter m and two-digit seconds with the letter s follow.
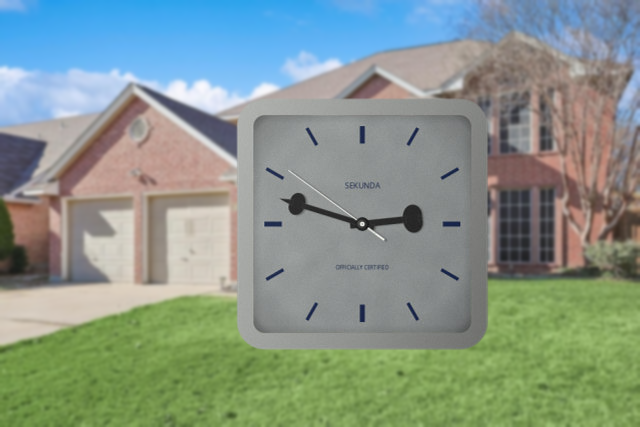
2h47m51s
